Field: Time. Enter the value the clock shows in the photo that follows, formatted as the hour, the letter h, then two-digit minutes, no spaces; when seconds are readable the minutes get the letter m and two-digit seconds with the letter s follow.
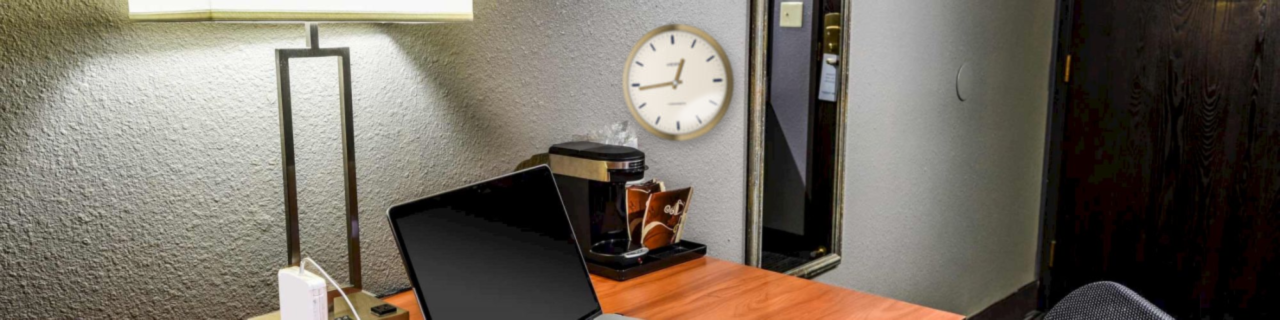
12h44
